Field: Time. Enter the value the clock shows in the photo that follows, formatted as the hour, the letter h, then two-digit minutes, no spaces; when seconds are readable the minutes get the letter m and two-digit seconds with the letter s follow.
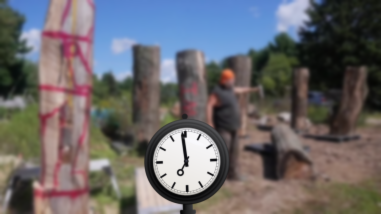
6h59
